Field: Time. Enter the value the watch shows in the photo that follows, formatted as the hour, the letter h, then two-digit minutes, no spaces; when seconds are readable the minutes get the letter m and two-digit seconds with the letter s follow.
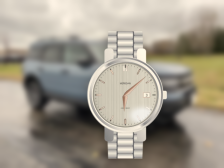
6h08
